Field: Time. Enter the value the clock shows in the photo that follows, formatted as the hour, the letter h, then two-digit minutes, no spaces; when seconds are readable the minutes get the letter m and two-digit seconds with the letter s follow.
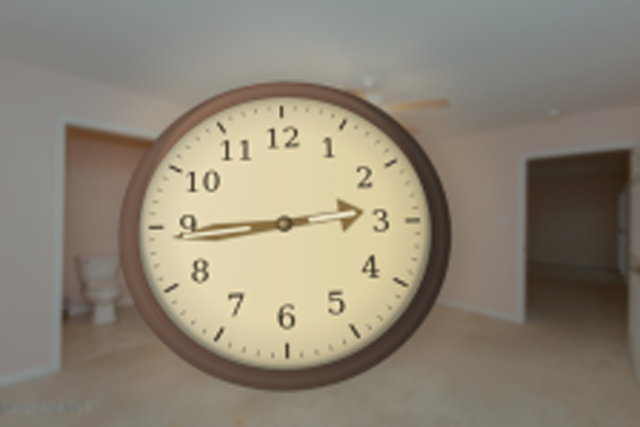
2h44
